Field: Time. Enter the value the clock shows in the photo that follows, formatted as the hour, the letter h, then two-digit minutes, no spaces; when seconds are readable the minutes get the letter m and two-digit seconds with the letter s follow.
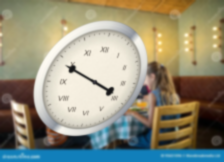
3h49
